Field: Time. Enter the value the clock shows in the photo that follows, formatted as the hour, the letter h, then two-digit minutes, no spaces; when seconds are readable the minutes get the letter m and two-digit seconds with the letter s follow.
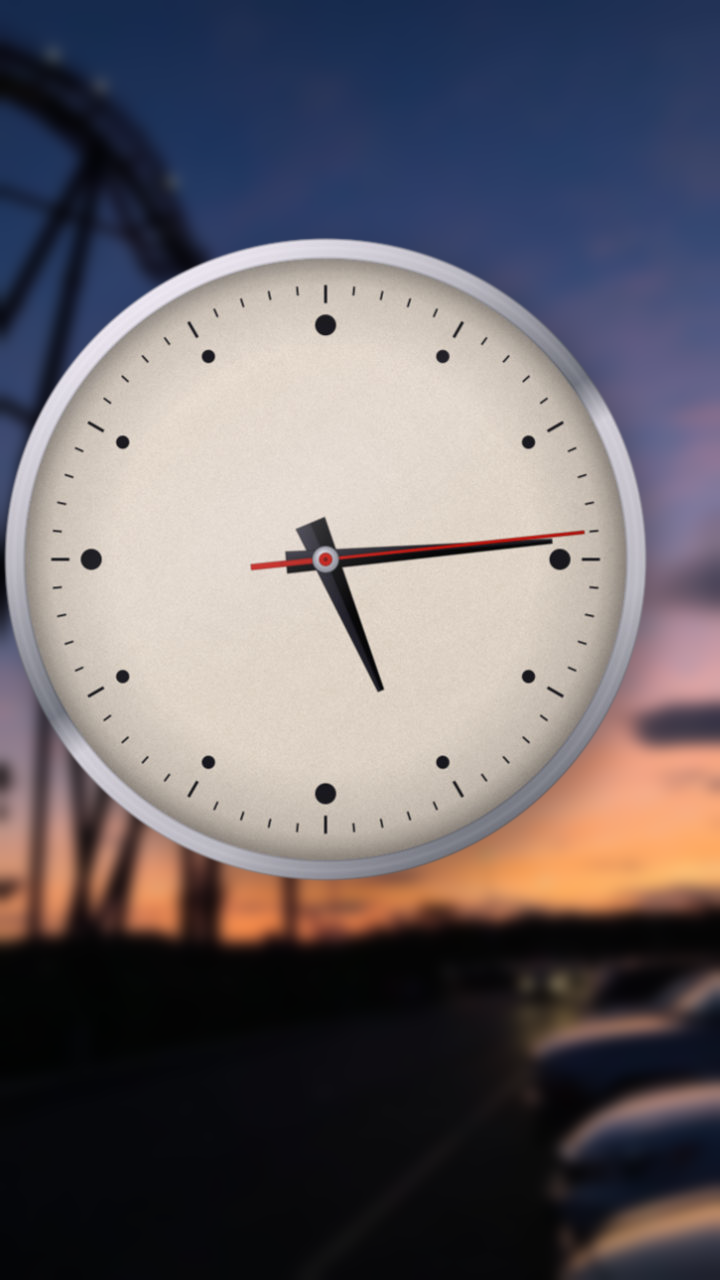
5h14m14s
